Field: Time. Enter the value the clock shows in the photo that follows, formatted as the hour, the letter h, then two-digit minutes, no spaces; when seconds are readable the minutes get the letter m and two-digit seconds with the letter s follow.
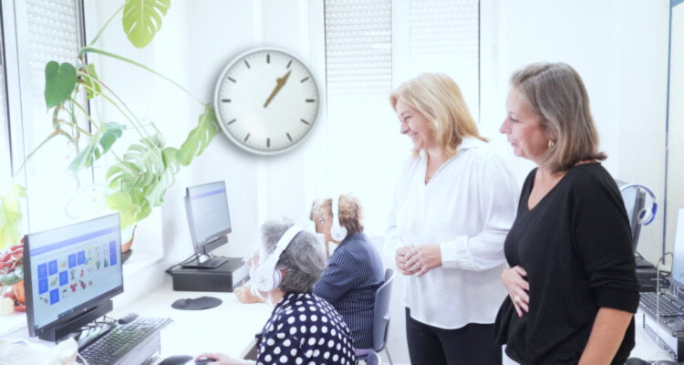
1h06
